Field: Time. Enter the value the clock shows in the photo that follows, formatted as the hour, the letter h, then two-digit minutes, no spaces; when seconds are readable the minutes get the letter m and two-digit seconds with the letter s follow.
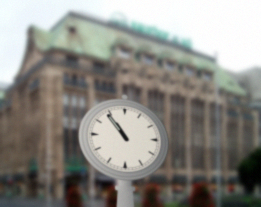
10h54
